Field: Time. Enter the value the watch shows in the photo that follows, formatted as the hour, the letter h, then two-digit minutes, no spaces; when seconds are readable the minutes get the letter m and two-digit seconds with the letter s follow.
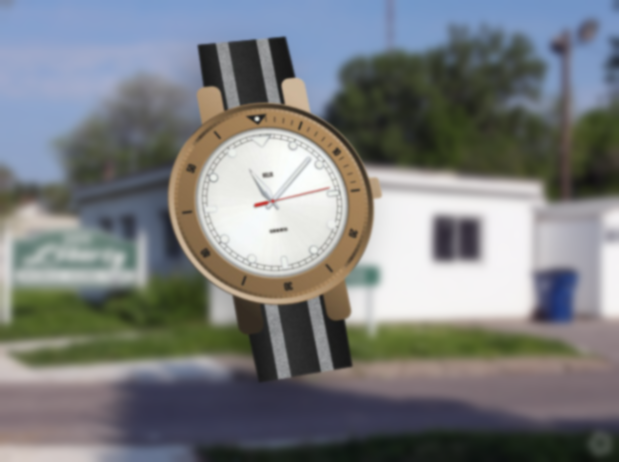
11h08m14s
